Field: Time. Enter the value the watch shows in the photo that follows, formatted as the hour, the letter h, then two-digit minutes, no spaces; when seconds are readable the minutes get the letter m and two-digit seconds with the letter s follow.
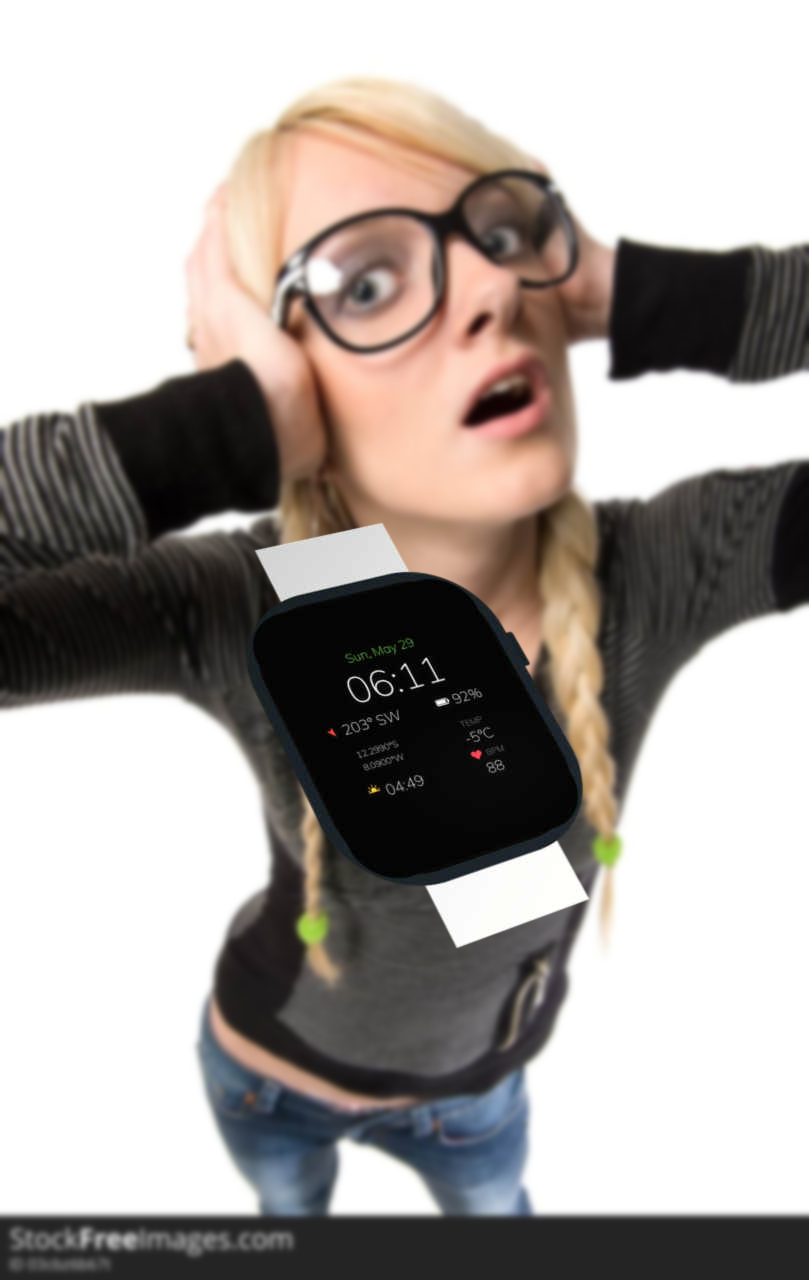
6h11
